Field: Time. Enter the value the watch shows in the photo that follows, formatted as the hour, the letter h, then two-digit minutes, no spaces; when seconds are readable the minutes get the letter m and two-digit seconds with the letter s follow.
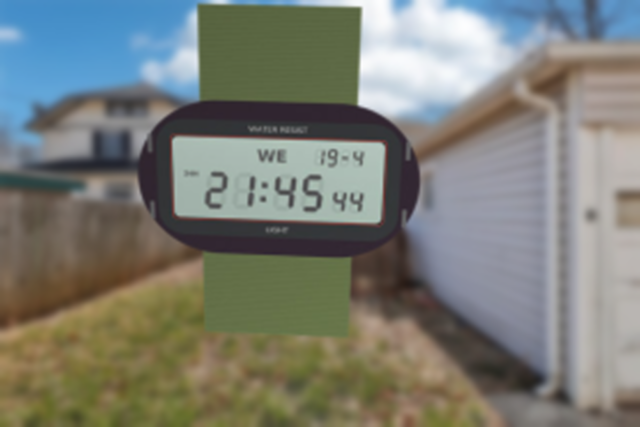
21h45m44s
